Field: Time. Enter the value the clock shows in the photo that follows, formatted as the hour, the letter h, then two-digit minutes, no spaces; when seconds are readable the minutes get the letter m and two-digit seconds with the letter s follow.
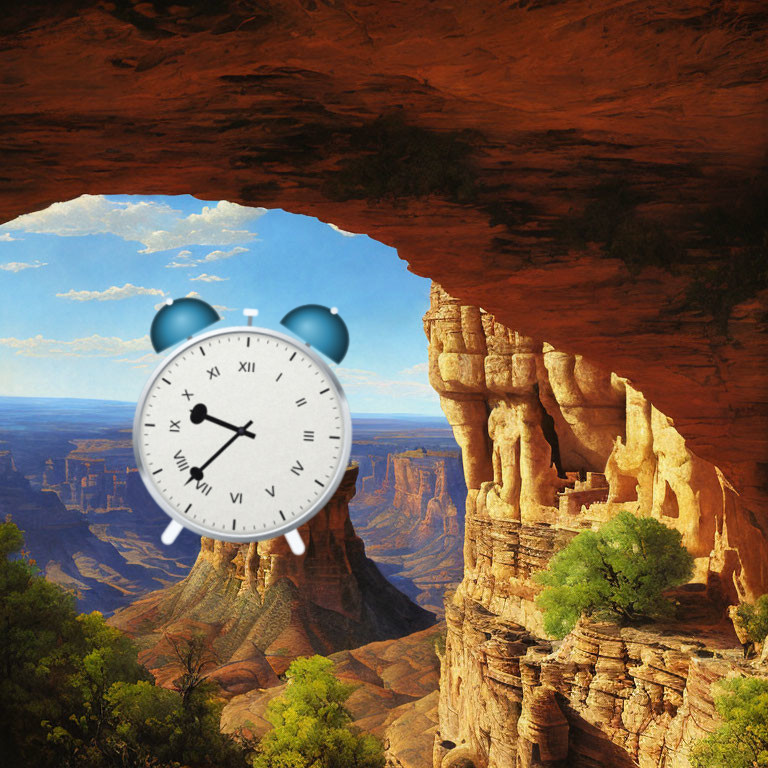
9h37
